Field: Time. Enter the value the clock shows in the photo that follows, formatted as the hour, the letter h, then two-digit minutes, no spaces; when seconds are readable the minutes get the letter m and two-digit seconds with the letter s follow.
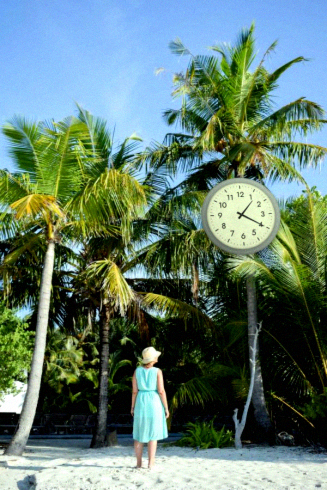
1h20
